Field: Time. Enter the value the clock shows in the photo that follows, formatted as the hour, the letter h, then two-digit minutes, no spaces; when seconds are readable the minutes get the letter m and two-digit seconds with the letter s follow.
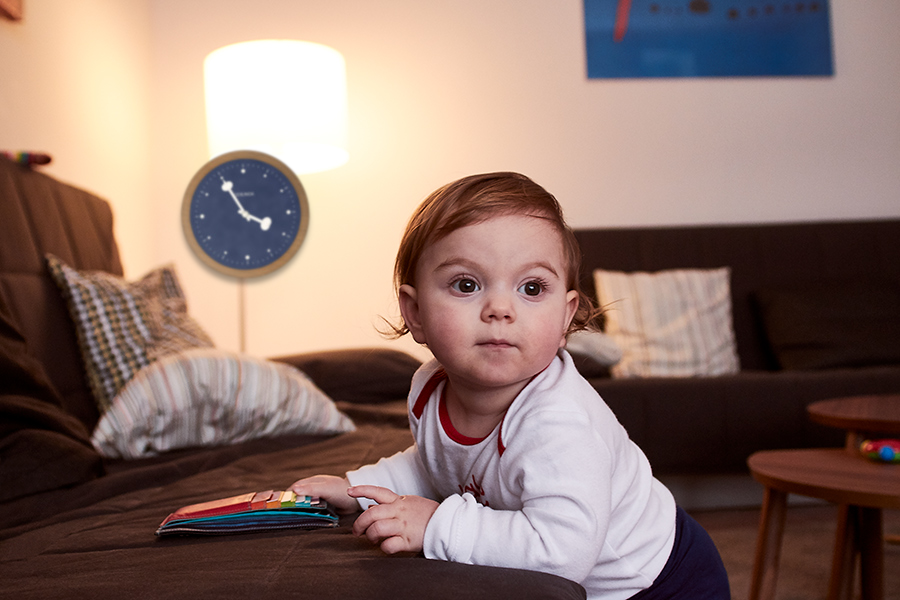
3h55
